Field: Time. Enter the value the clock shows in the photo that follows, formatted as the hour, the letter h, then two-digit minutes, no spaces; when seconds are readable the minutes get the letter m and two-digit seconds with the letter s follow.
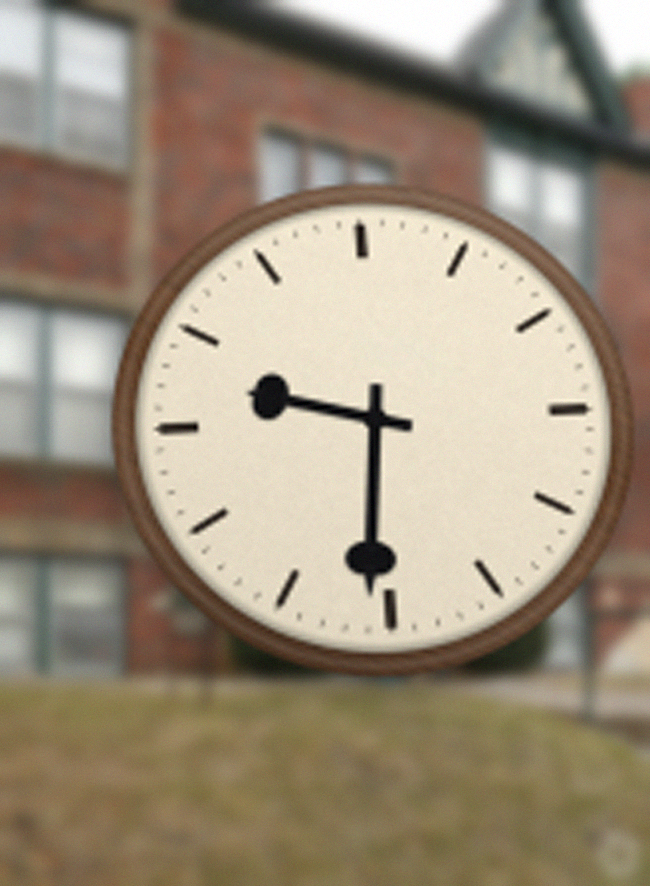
9h31
